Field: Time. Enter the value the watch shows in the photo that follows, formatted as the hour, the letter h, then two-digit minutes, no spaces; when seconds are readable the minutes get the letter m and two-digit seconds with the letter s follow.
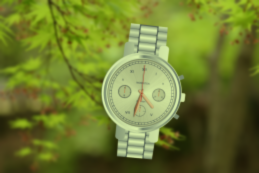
4h32
